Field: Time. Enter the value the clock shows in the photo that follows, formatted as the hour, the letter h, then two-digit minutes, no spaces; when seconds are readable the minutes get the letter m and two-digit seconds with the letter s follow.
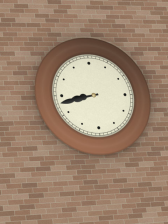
8h43
